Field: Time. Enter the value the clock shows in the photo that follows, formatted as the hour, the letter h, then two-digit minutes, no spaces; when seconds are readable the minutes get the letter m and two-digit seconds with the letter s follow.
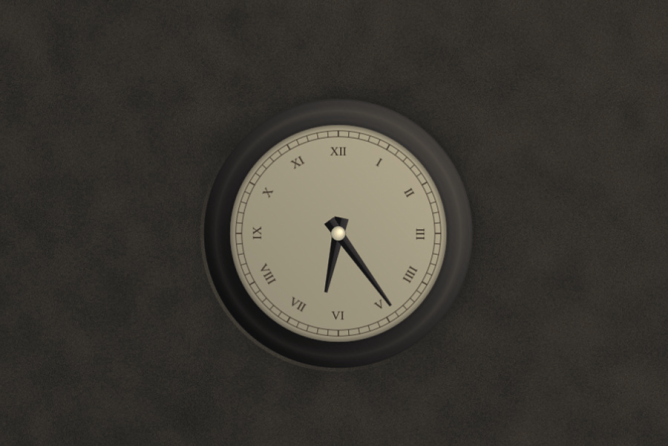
6h24
